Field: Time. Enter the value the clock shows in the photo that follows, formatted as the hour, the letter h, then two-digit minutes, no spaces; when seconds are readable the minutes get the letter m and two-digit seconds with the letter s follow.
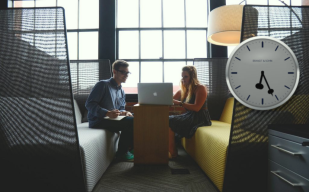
6h26
